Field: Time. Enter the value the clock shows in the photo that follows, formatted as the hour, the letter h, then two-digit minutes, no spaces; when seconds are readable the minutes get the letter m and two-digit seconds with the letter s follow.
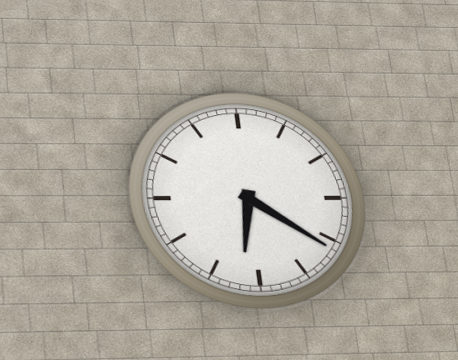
6h21
